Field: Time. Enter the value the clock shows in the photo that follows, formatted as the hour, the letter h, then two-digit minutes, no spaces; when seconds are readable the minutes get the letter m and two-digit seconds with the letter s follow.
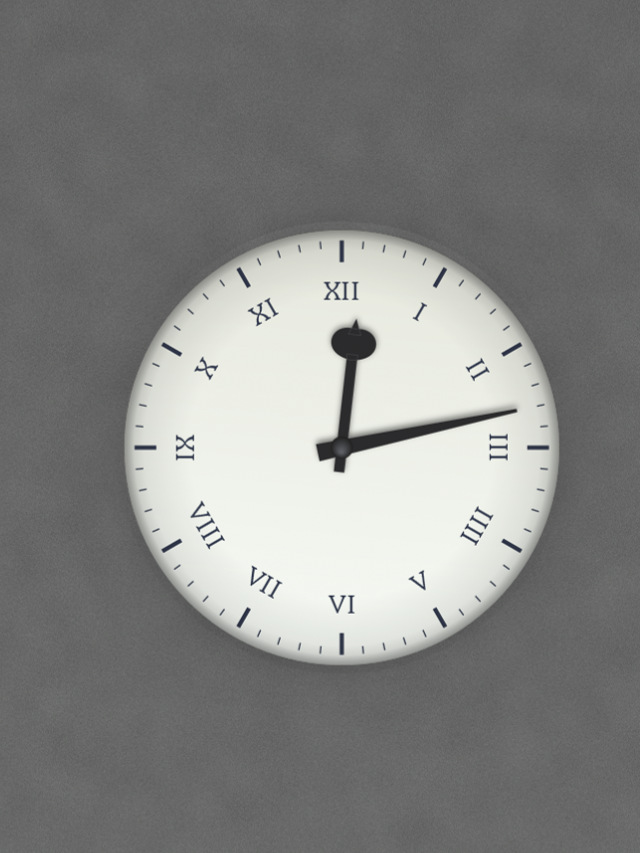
12h13
